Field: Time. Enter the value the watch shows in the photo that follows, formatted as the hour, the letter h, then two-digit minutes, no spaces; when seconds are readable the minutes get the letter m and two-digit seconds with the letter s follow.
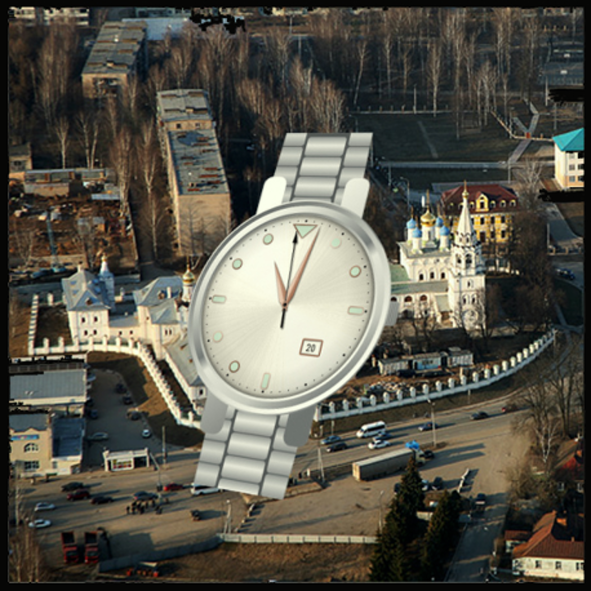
11h01m59s
